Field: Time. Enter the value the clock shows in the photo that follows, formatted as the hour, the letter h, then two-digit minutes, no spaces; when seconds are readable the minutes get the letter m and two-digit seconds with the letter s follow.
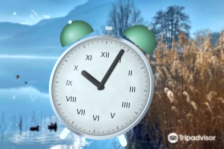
10h04
